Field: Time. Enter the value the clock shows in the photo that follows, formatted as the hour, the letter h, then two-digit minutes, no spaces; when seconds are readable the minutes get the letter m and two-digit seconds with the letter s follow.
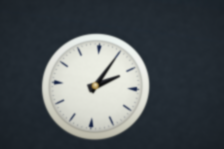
2h05
